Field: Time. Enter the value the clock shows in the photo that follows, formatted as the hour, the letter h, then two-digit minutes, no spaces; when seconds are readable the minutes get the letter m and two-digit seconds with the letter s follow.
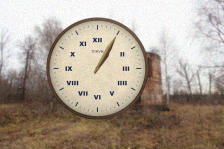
1h05
